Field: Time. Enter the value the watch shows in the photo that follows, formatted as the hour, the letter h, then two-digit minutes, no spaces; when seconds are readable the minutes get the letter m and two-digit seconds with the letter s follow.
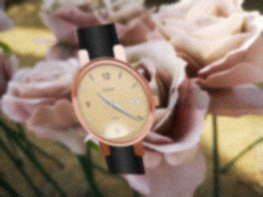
10h21
